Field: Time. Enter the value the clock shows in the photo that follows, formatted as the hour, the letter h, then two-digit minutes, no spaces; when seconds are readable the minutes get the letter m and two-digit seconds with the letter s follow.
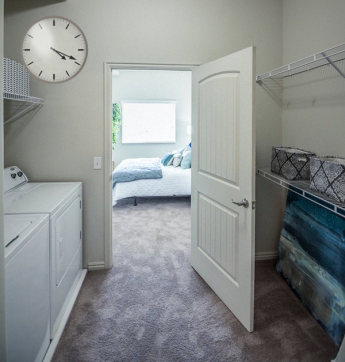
4h19
